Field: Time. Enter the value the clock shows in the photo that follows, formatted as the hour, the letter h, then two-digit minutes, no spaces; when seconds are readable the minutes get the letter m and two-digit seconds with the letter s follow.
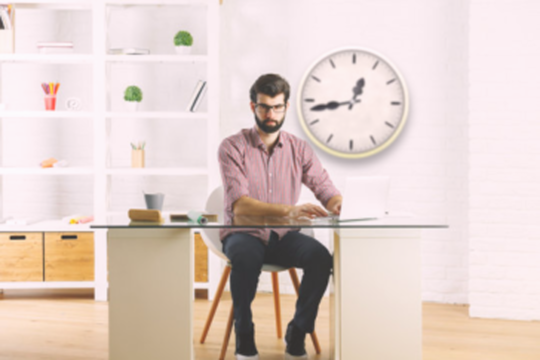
12h43
